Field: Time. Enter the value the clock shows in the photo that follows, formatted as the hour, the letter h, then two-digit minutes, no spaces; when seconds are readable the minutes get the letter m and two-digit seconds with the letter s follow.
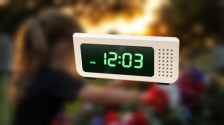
12h03
